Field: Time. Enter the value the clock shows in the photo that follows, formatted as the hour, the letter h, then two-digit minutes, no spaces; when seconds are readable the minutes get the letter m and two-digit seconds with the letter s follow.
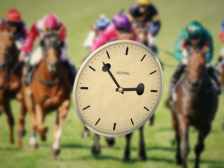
2h53
